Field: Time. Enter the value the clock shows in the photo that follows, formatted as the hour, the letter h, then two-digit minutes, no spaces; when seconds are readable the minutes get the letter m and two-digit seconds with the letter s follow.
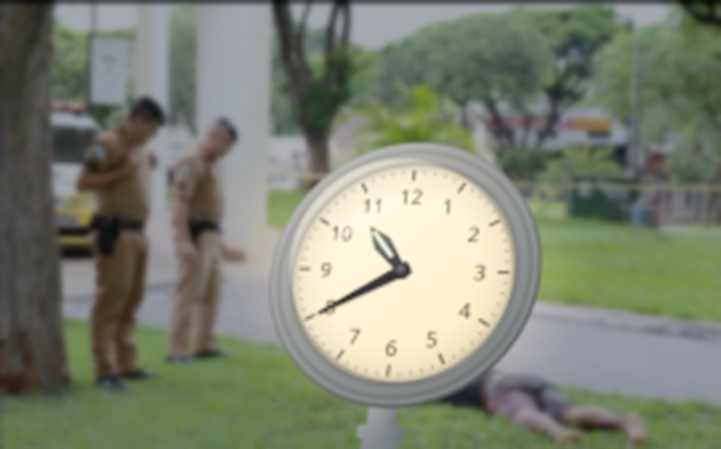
10h40
